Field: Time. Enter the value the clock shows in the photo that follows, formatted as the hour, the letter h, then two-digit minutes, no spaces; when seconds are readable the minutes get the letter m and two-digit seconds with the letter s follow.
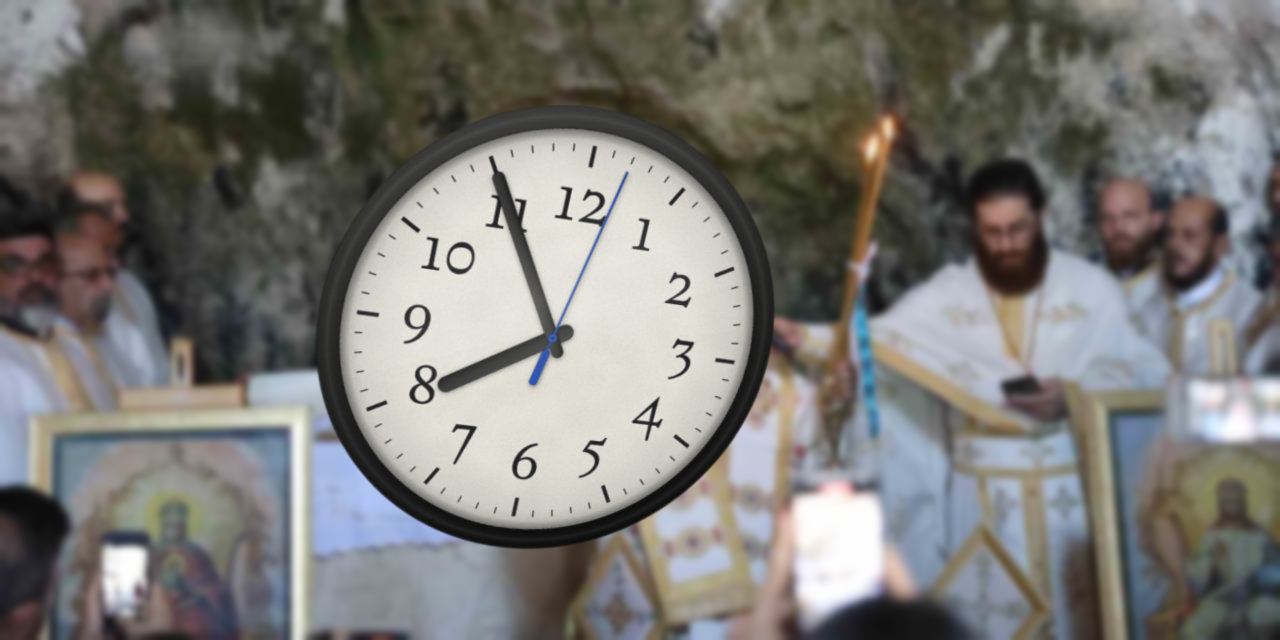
7h55m02s
